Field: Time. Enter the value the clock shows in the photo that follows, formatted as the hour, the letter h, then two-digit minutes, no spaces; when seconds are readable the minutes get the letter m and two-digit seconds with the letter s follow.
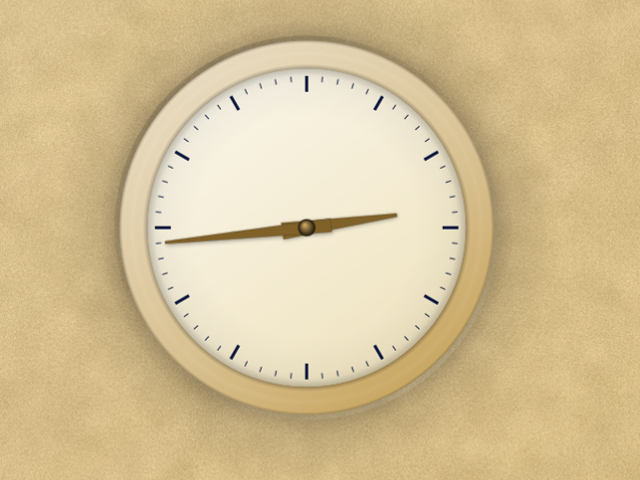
2h44
